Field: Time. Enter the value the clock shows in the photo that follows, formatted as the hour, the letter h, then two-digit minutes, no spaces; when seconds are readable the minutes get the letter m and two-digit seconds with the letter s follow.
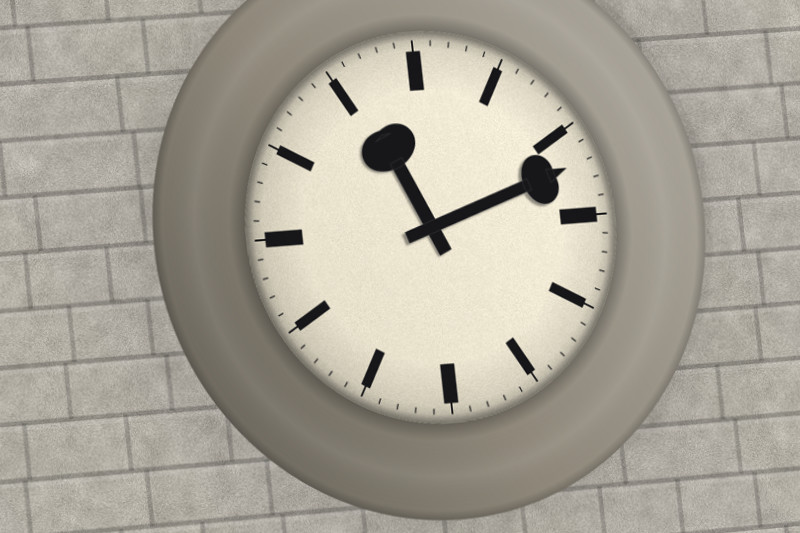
11h12
